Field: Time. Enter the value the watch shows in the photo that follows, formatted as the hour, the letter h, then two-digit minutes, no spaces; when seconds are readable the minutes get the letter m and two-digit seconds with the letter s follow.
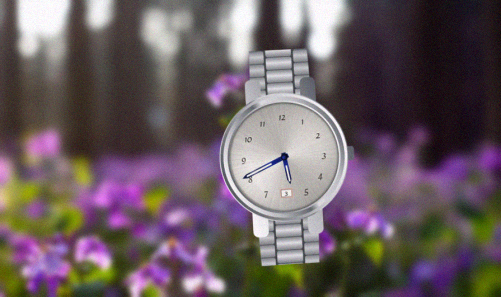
5h41
